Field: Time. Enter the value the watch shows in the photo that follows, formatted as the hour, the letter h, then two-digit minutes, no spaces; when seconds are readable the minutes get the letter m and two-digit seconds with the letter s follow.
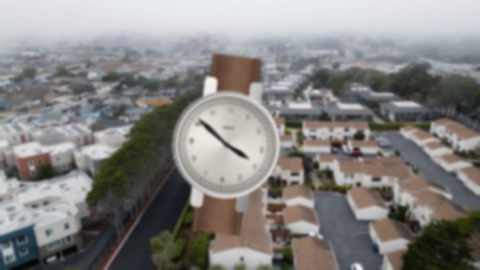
3h51
